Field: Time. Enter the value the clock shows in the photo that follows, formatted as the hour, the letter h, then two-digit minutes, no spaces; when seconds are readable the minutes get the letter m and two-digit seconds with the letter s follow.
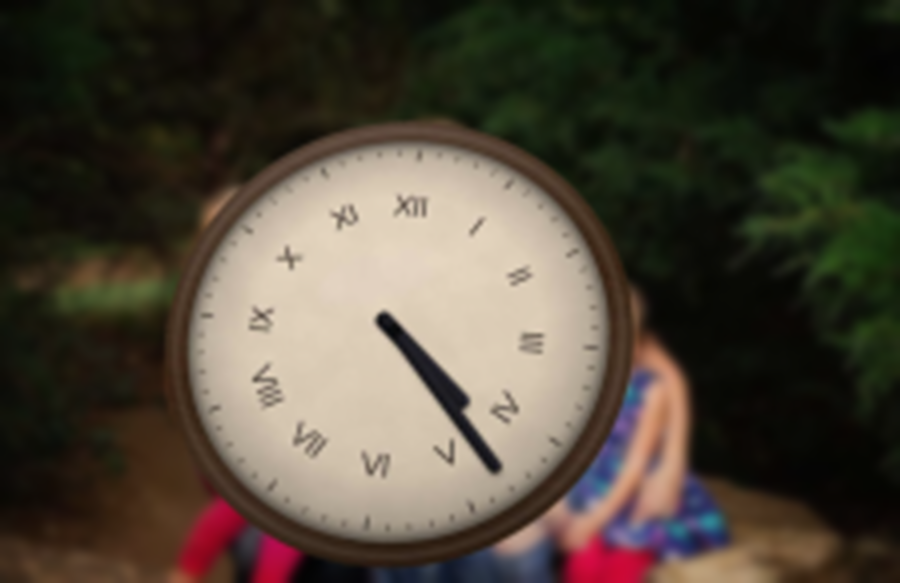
4h23
